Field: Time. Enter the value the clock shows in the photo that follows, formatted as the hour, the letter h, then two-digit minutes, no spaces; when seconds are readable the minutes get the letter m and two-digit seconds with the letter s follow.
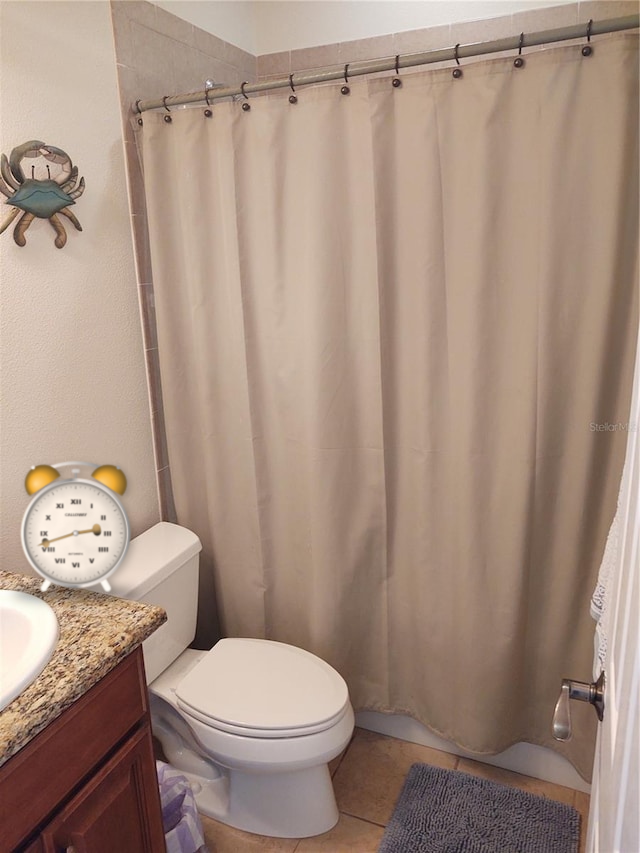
2h42
